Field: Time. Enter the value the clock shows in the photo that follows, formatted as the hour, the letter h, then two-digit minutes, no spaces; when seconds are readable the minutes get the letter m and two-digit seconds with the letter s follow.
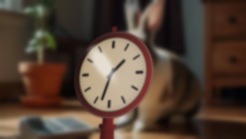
1h33
